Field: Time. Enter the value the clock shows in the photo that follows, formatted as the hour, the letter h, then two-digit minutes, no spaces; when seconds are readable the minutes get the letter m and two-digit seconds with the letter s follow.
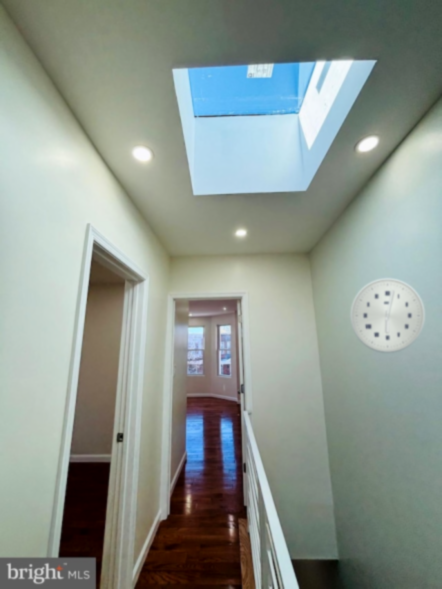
6h02
